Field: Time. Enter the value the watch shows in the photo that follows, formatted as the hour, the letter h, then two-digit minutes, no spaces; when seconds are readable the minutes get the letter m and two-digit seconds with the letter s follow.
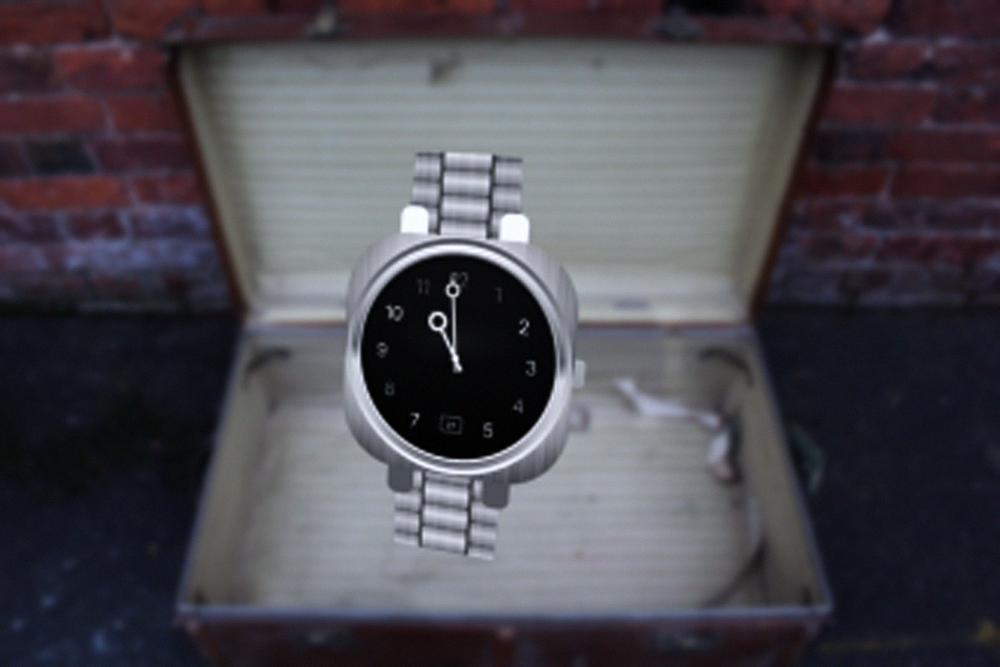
10h59
